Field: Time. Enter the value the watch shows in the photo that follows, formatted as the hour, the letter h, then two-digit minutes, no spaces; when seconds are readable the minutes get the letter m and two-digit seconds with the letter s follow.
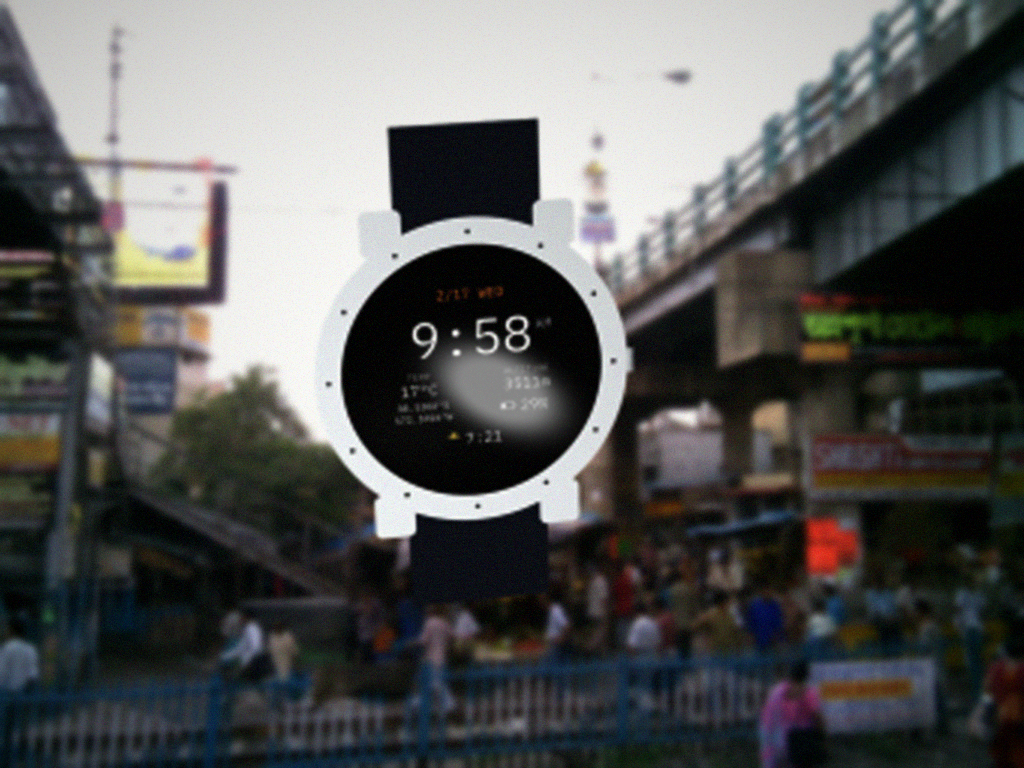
9h58
